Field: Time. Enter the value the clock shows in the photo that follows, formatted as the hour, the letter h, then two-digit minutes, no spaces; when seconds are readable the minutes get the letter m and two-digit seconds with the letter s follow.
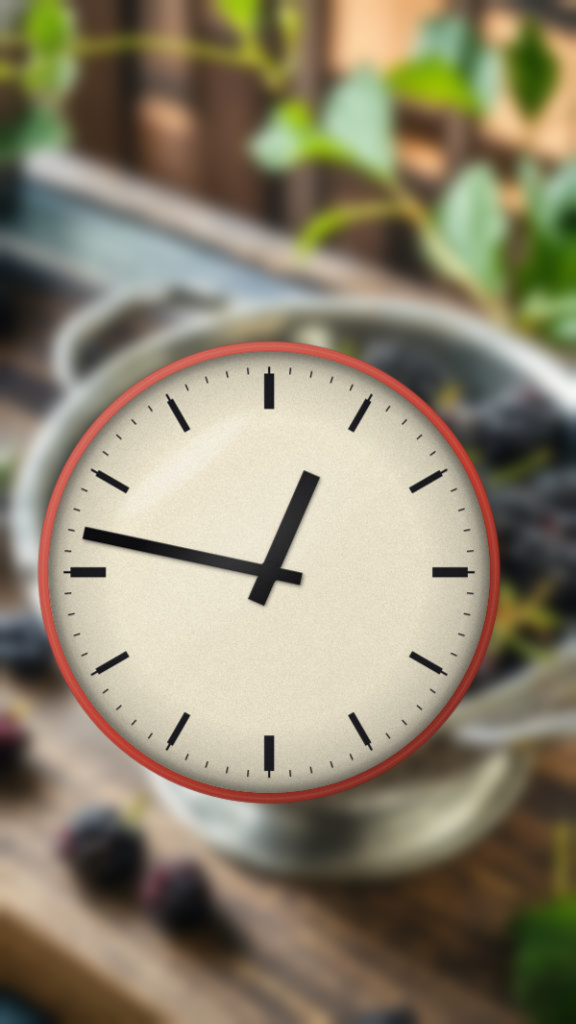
12h47
